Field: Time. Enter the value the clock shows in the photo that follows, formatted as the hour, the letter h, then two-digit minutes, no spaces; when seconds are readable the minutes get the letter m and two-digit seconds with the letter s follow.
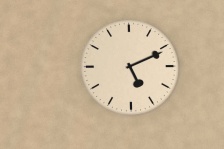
5h11
